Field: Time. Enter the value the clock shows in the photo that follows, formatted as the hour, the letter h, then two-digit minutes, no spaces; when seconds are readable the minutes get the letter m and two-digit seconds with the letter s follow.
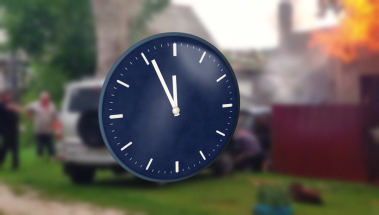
11h56
